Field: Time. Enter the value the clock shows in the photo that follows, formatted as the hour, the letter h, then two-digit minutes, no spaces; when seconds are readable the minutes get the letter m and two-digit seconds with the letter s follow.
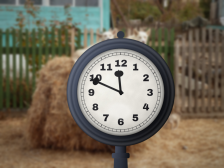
11h49
